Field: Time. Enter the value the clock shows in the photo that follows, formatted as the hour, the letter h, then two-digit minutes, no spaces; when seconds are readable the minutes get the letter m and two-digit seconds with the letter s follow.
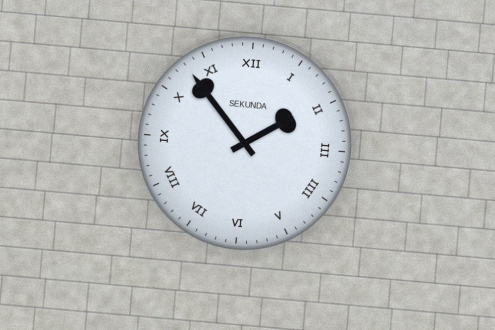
1h53
